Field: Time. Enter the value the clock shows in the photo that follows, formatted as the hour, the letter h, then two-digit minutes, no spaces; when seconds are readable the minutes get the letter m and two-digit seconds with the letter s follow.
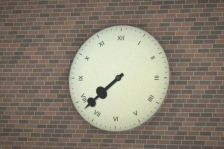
7h38
